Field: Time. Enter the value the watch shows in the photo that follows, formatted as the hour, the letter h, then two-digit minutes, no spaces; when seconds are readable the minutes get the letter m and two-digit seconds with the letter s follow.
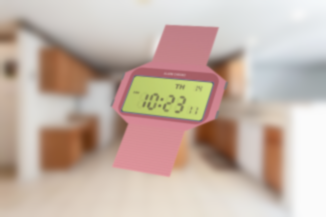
10h23
